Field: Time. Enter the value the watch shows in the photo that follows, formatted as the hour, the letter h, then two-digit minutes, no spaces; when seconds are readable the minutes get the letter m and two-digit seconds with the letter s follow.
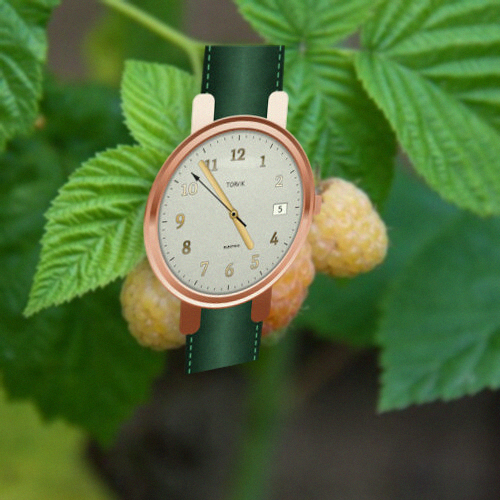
4h53m52s
